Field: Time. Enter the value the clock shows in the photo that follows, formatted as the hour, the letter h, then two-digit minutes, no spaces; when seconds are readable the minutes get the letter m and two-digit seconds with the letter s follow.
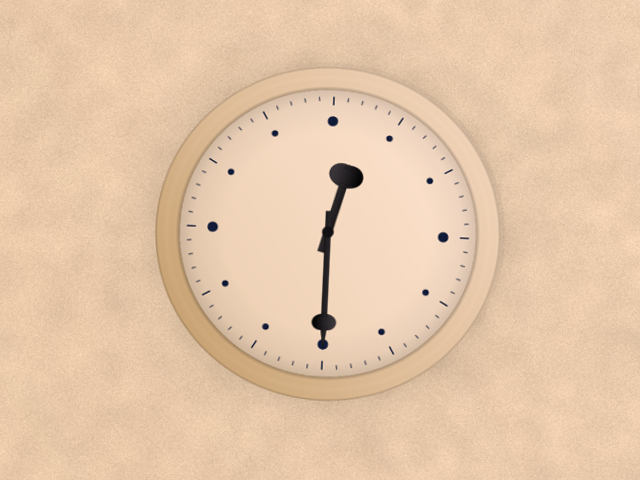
12h30
